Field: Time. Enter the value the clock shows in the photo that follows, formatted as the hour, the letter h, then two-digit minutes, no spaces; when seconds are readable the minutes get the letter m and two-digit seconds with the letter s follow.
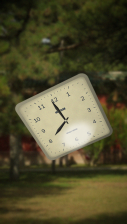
7h59
